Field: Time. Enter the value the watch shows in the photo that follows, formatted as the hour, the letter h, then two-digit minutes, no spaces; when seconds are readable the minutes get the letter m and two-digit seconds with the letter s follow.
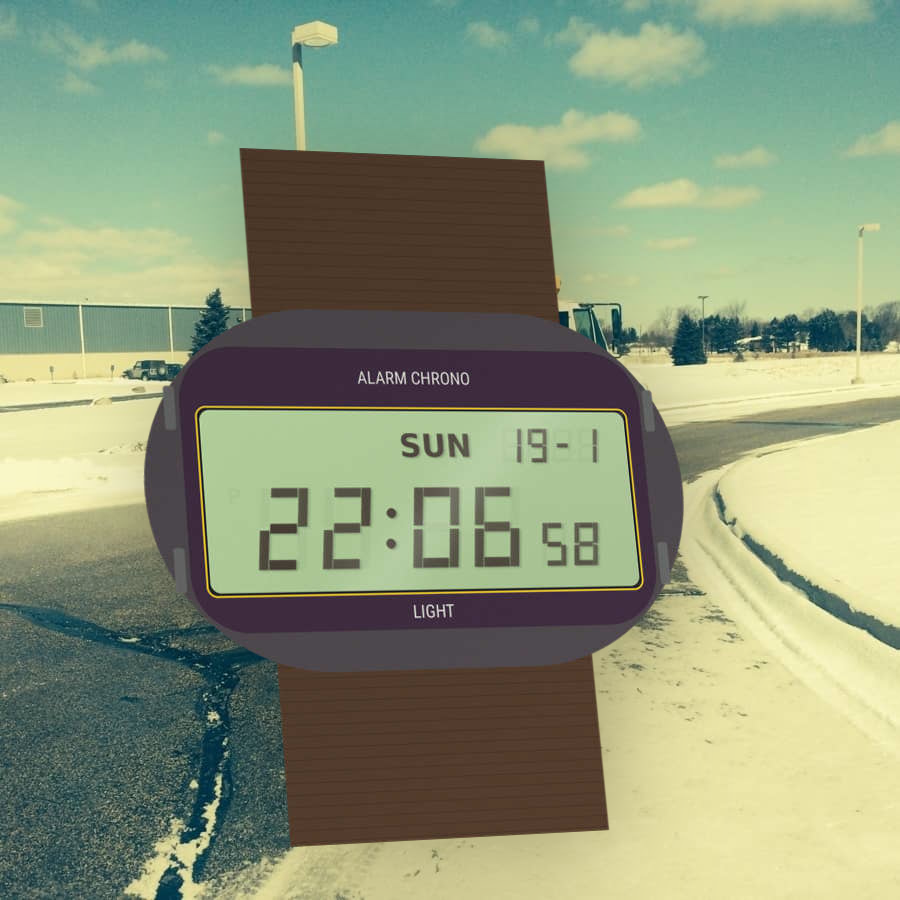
22h06m58s
